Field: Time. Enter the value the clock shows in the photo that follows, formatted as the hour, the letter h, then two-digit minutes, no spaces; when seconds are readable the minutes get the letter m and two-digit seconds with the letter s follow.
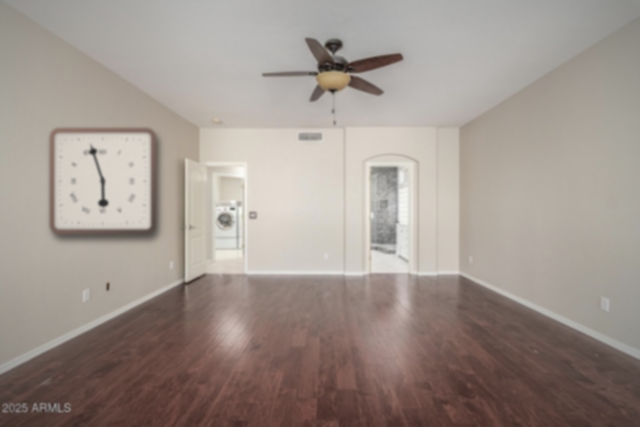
5h57
